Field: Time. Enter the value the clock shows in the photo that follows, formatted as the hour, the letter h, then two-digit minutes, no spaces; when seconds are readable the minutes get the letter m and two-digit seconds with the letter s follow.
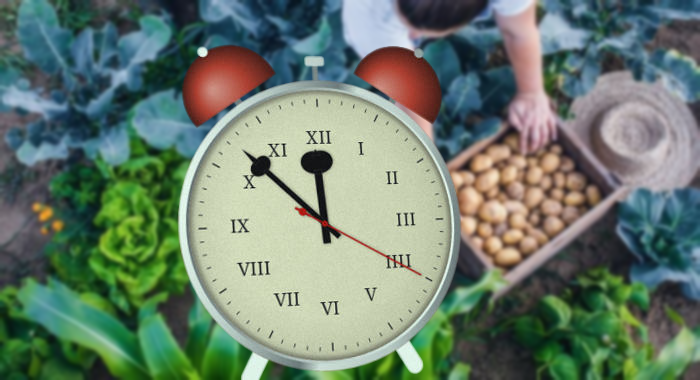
11h52m20s
